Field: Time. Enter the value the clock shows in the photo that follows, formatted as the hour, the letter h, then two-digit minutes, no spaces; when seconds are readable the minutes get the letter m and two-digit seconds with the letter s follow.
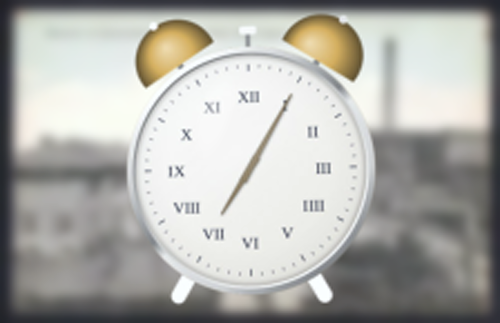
7h05
